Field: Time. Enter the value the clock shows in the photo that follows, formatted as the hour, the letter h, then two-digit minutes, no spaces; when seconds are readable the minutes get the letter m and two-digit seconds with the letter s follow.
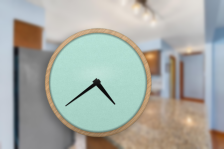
4h39
